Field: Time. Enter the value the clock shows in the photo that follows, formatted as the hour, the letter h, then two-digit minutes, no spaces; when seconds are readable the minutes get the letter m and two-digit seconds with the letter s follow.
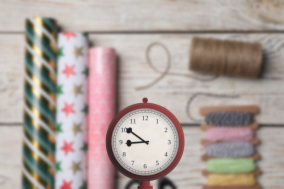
8h51
